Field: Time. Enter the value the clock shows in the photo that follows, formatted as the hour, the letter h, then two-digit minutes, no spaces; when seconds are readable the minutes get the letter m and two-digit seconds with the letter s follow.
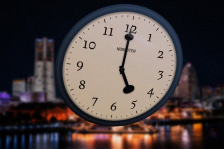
5h00
